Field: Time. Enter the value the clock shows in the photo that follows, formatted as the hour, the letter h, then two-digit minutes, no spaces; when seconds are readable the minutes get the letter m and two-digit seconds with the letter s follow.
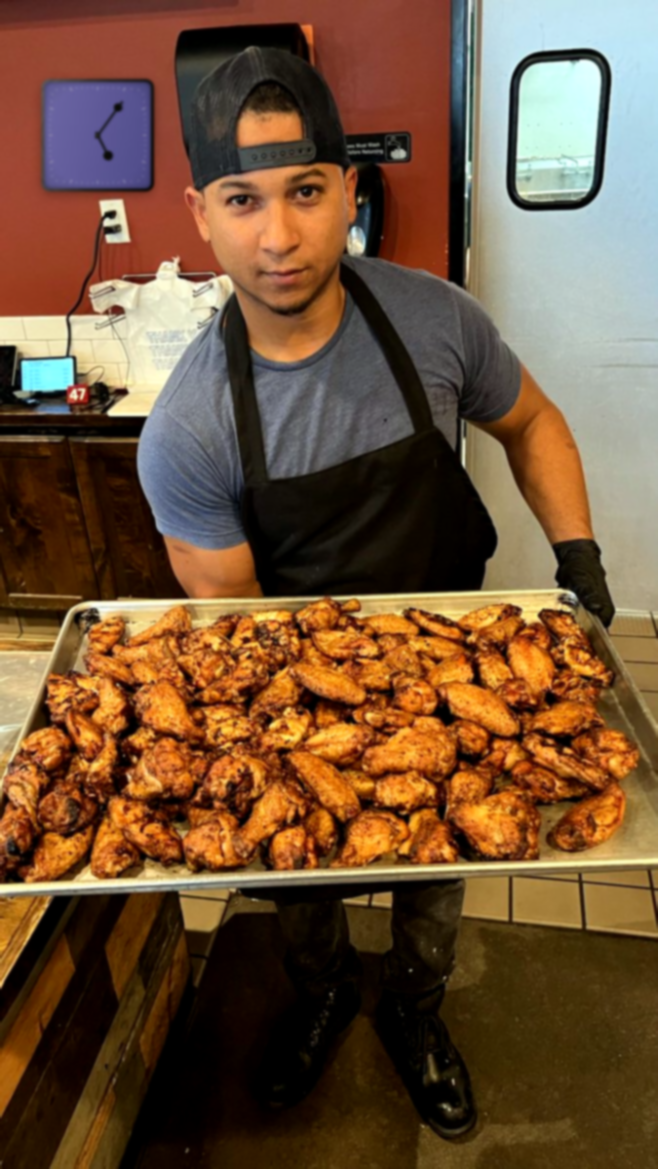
5h06
